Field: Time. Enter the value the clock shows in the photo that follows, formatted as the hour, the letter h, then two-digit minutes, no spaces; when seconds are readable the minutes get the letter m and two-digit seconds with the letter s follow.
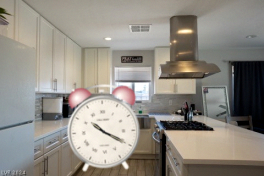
10h20
